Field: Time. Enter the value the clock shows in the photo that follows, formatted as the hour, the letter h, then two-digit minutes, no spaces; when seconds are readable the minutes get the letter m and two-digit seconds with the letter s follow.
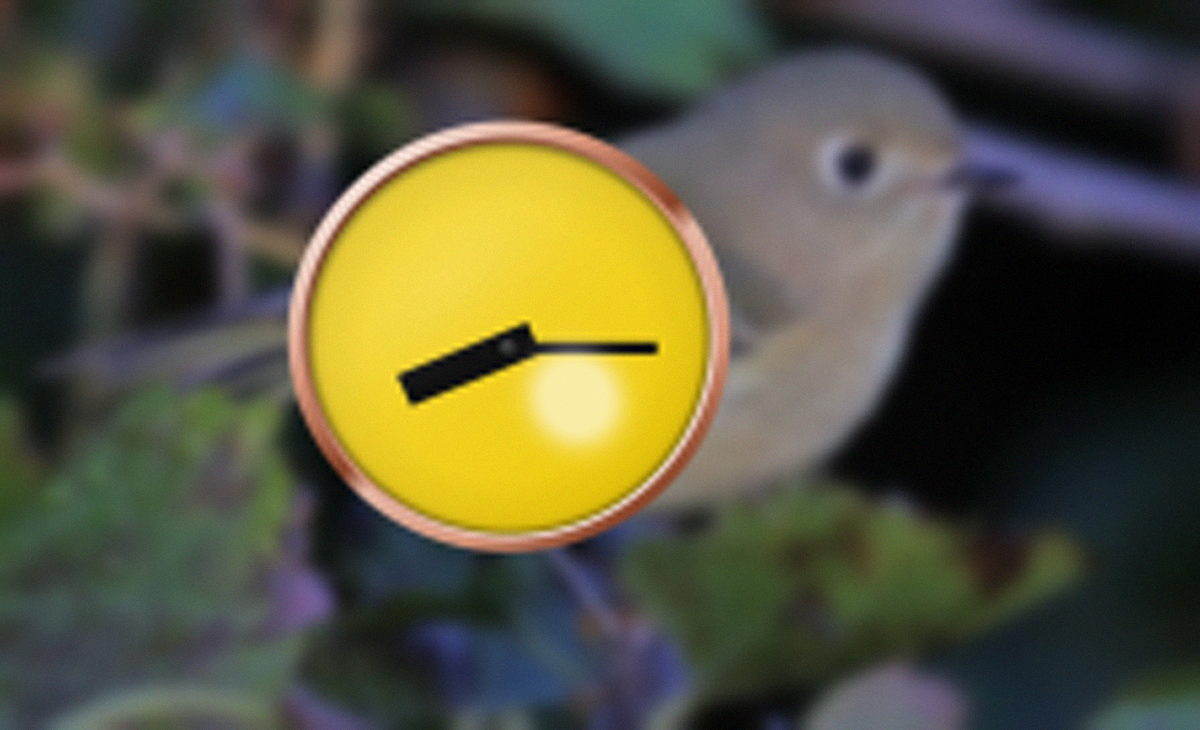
8h15
